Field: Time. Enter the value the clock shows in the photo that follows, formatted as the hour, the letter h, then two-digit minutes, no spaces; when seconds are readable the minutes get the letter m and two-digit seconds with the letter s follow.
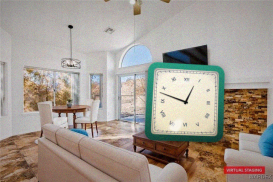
12h48
